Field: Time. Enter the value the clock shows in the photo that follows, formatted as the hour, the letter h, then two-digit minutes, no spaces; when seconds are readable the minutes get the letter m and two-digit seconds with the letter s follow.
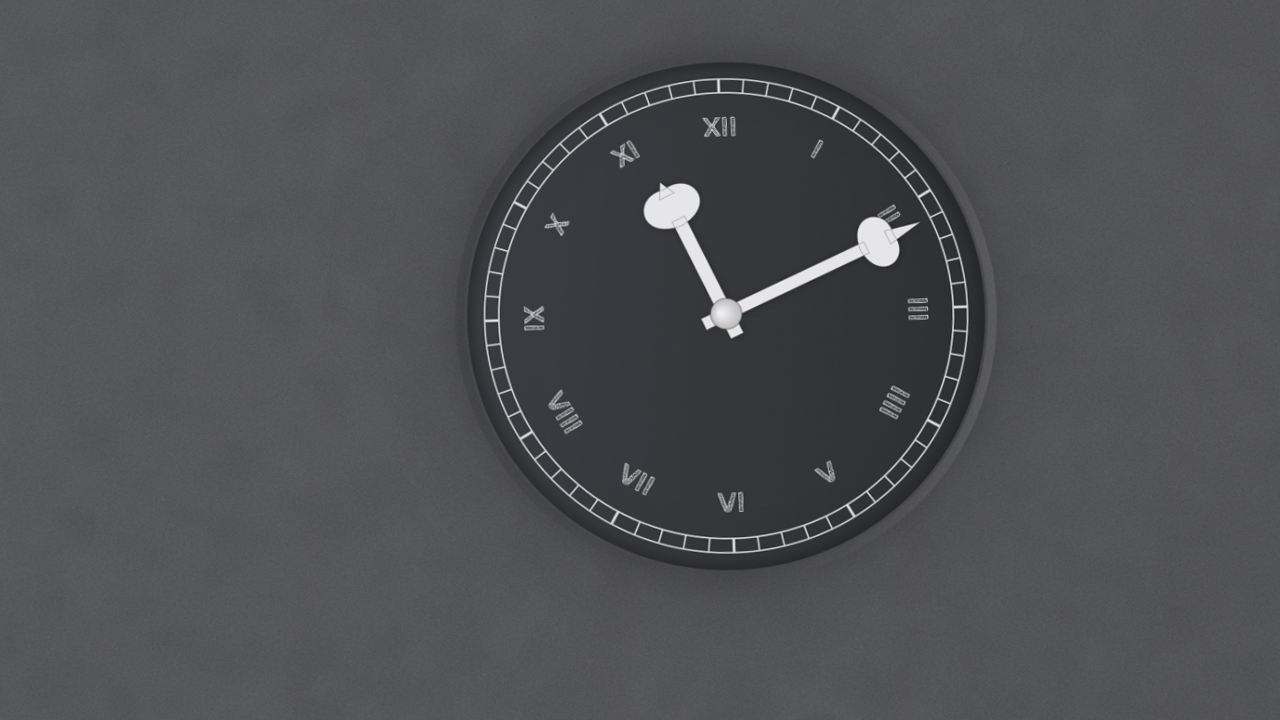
11h11
